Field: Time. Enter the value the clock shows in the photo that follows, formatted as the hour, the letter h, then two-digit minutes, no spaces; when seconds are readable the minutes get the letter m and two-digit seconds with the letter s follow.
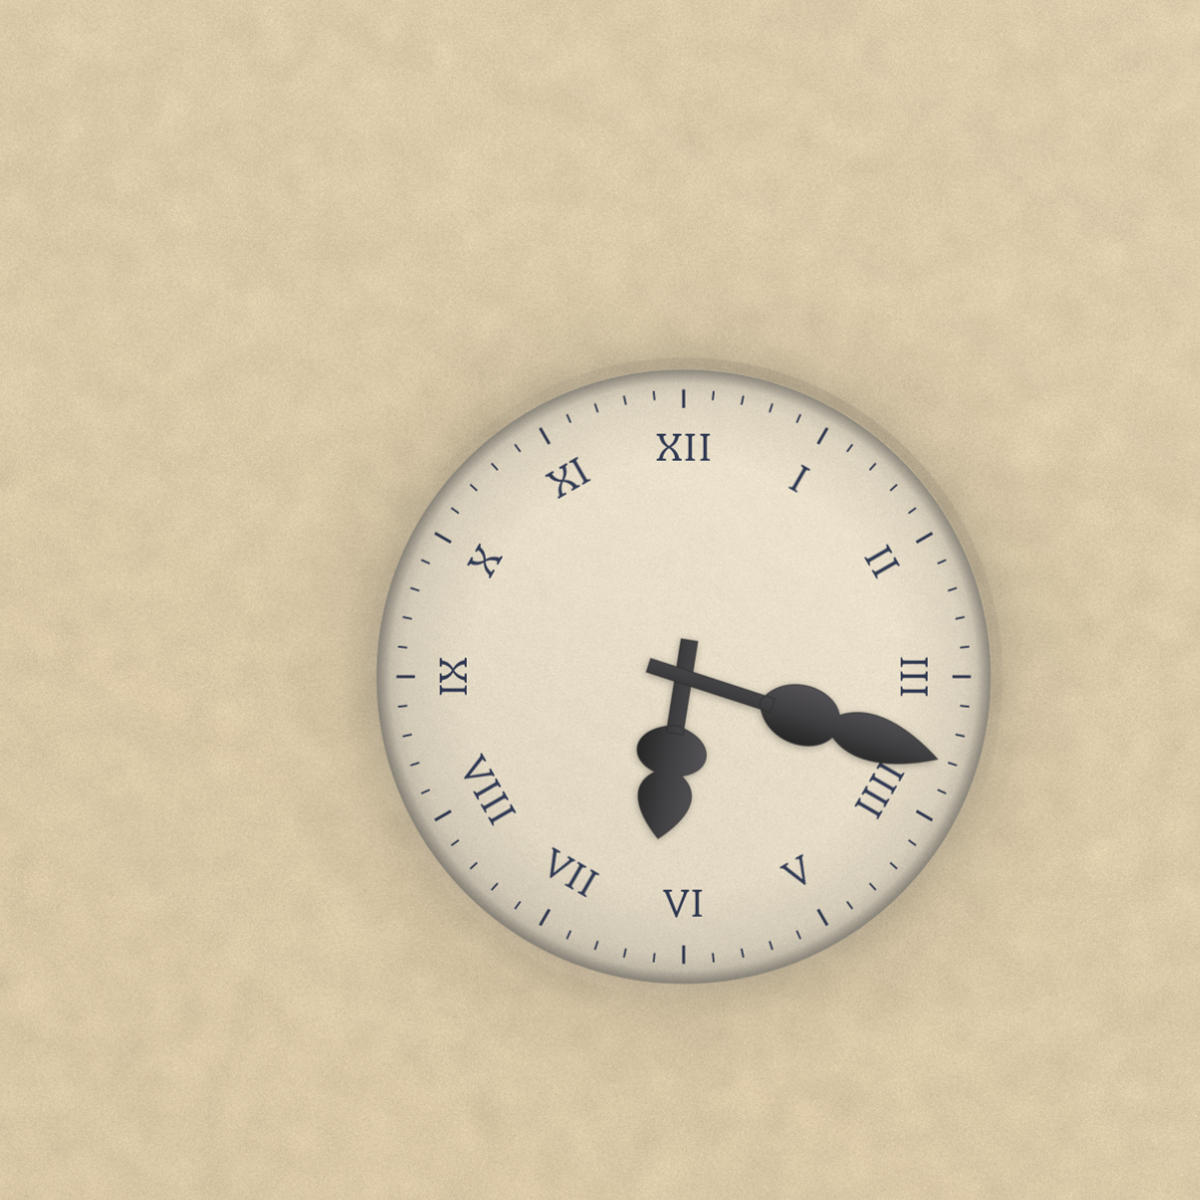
6h18
